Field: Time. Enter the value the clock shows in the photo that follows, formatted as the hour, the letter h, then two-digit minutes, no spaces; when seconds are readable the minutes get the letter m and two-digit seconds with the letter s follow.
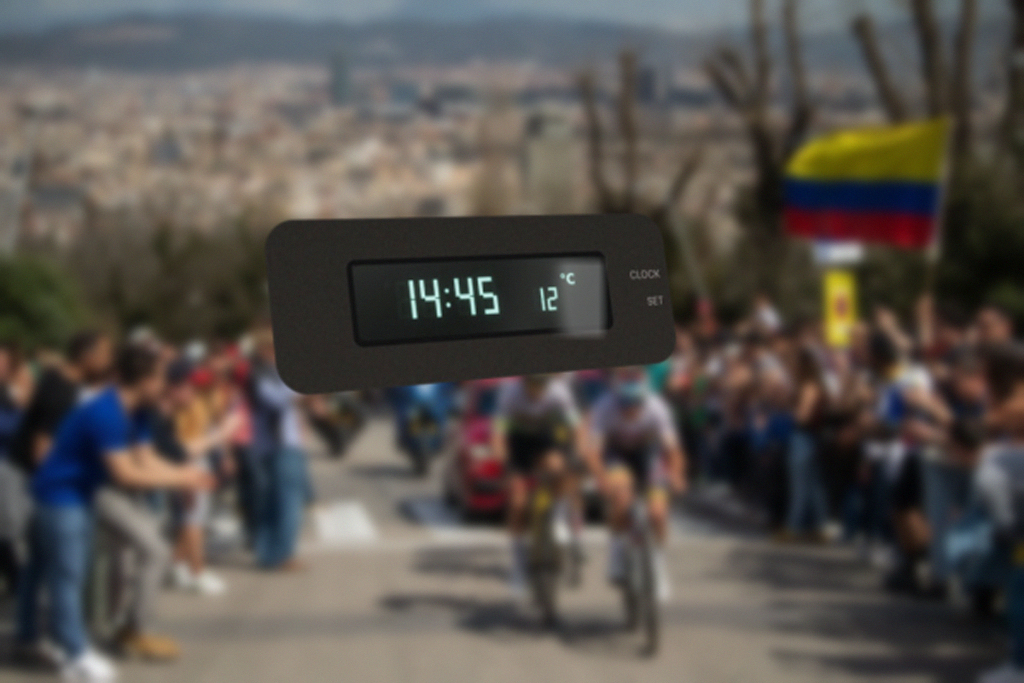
14h45
